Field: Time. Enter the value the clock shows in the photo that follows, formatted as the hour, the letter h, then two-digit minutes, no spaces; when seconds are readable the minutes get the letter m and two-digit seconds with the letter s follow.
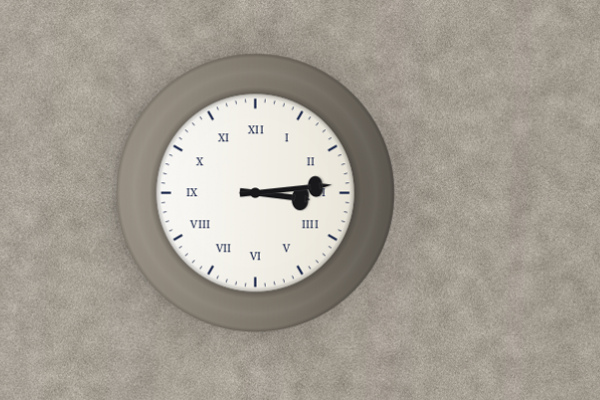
3h14
